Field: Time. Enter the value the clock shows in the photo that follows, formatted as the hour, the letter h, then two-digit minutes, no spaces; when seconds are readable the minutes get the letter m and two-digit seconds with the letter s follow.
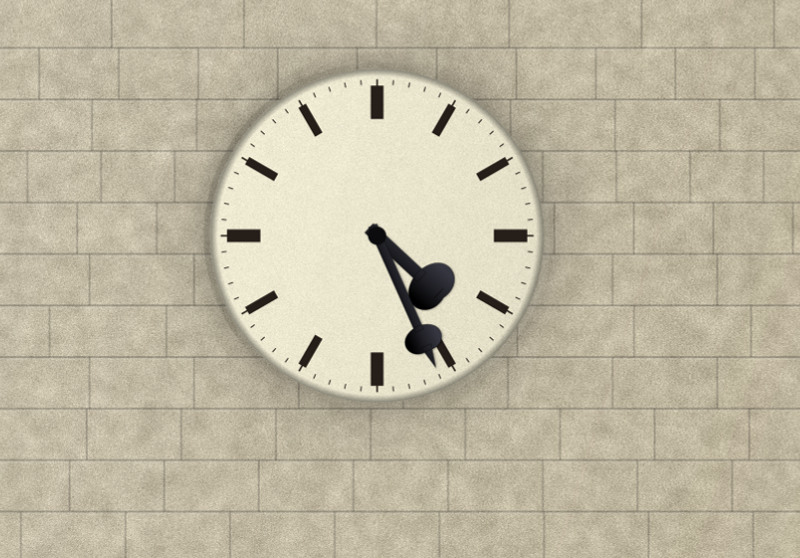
4h26
